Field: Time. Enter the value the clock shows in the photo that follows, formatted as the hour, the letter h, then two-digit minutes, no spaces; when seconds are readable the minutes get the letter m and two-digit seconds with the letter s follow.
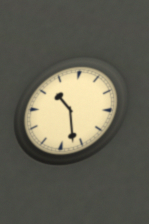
10h27
